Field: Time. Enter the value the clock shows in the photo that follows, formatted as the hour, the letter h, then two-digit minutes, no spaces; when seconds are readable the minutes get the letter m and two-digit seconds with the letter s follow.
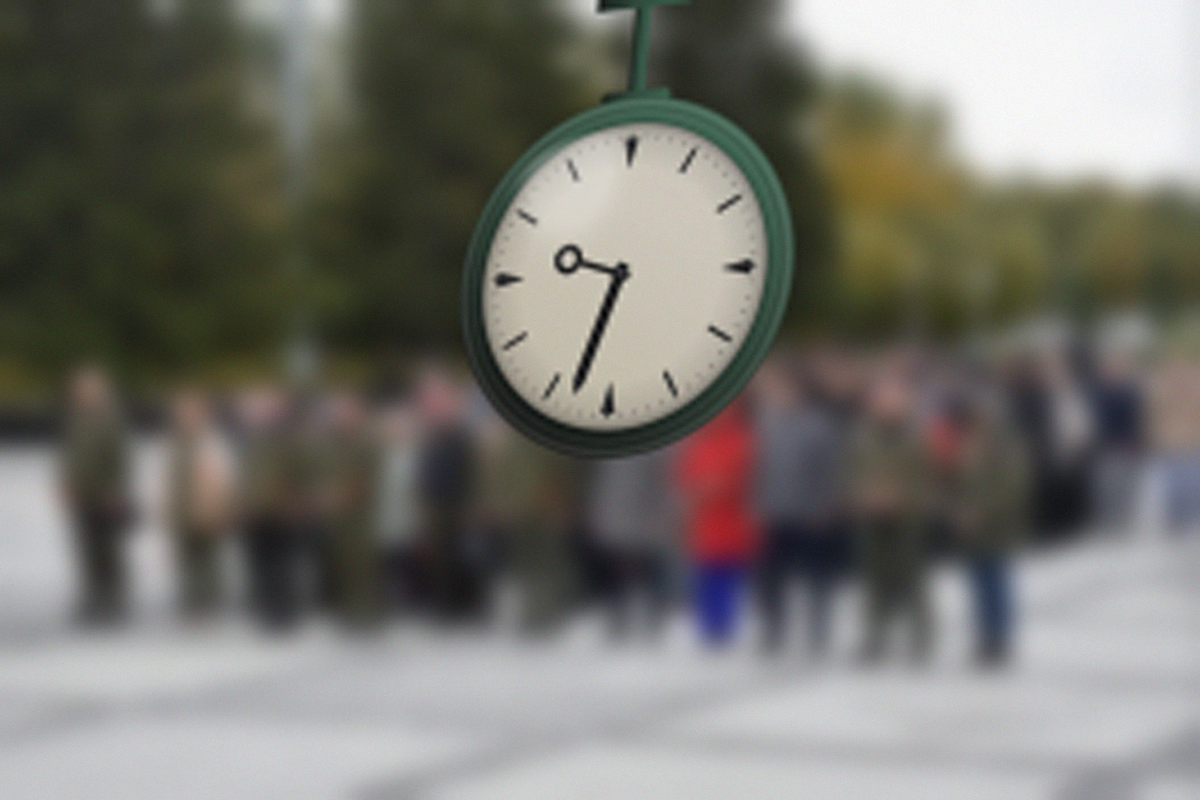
9h33
